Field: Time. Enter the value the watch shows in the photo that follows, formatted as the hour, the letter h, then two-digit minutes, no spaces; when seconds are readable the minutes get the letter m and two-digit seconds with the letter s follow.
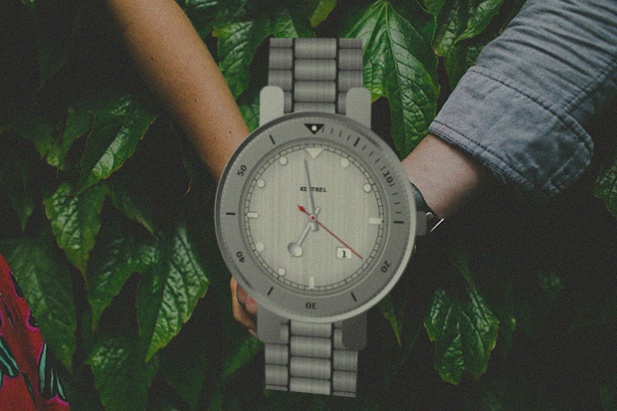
6h58m21s
